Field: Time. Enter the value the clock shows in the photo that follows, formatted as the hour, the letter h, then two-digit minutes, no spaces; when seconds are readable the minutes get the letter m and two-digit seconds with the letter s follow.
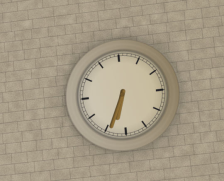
6h34
